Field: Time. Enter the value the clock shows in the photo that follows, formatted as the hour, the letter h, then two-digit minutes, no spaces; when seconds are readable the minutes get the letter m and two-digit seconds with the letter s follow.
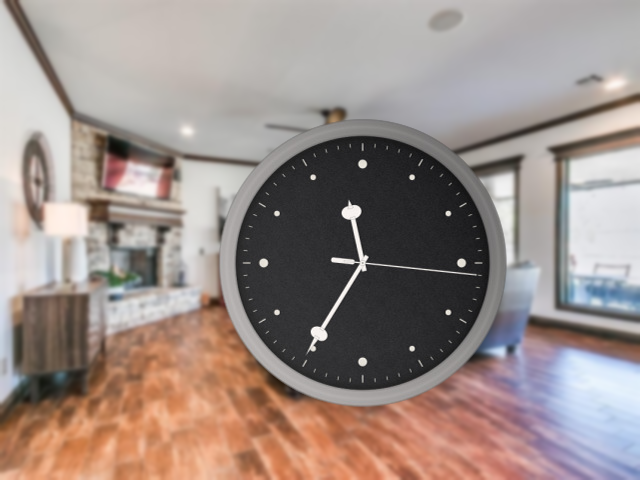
11h35m16s
